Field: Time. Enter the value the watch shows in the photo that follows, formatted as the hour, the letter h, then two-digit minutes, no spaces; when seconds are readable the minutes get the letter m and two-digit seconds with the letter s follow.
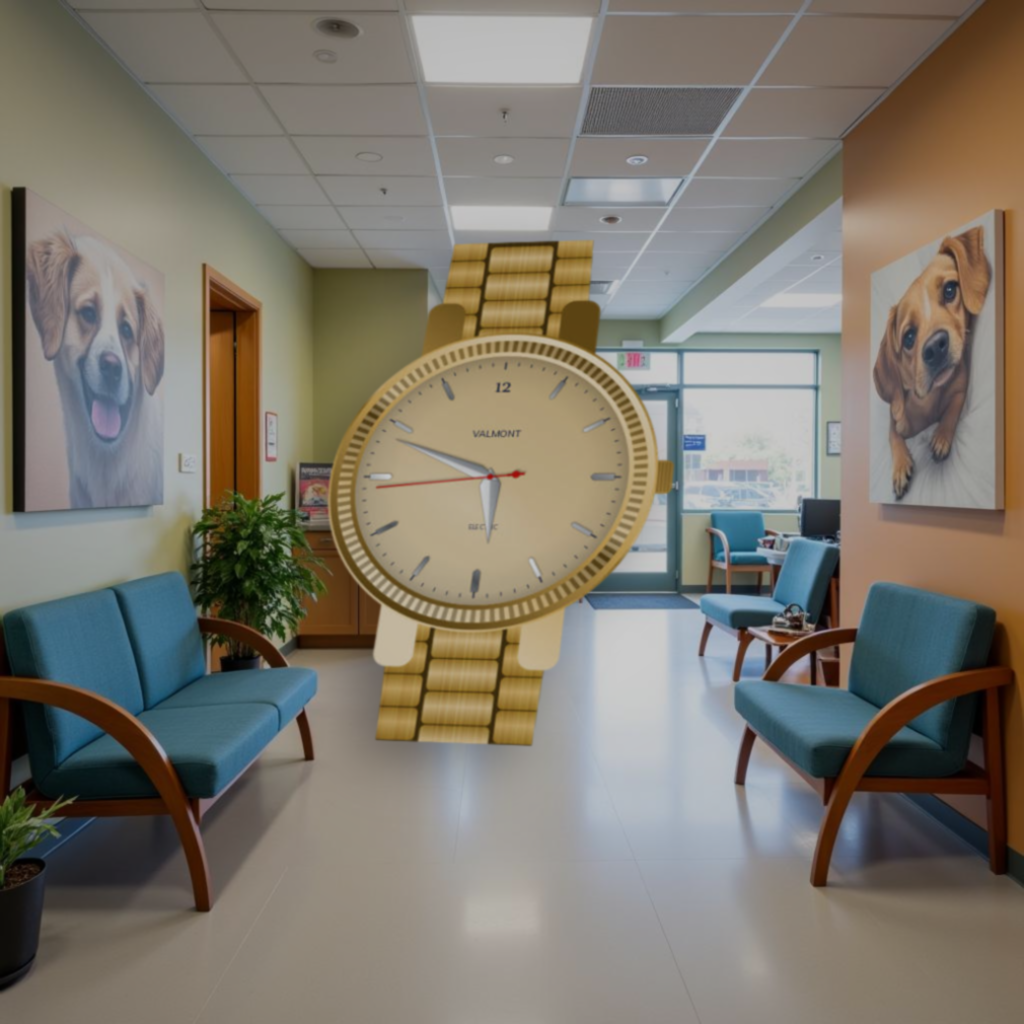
5h48m44s
